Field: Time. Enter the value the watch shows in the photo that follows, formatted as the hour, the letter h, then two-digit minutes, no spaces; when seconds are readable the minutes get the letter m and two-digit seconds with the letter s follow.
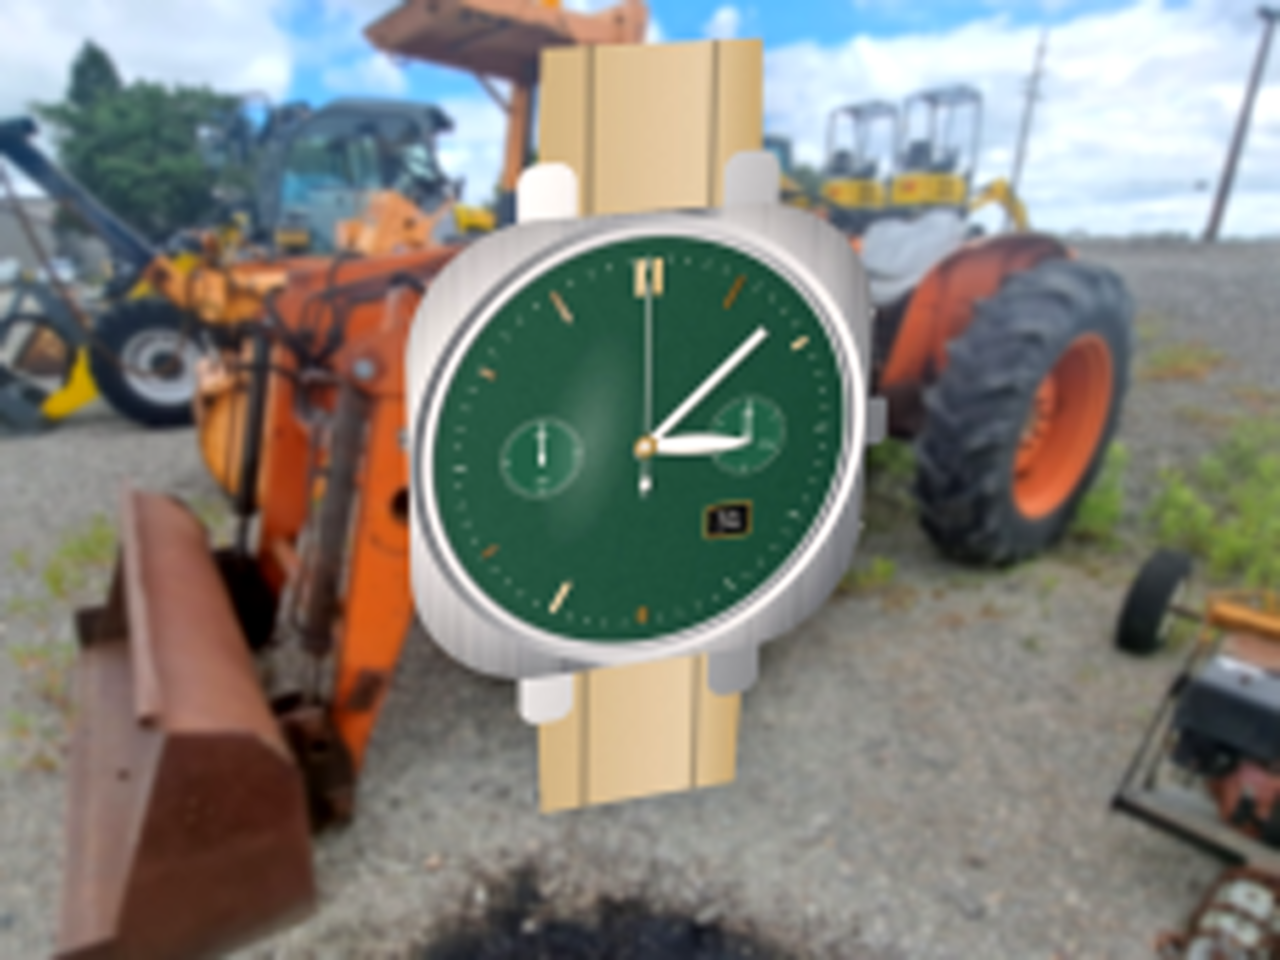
3h08
